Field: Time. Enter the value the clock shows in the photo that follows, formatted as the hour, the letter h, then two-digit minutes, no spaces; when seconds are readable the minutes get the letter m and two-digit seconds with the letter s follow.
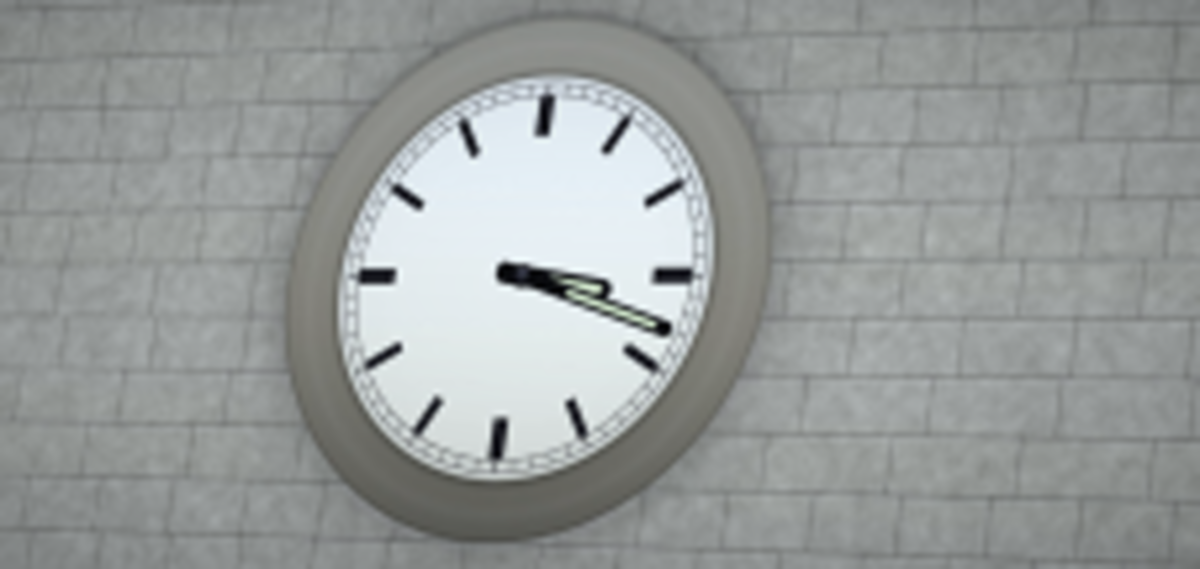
3h18
